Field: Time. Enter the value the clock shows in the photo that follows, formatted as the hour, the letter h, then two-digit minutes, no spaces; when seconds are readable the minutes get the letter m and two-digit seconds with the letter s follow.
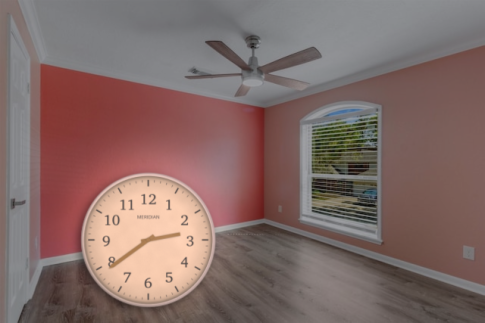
2h39
